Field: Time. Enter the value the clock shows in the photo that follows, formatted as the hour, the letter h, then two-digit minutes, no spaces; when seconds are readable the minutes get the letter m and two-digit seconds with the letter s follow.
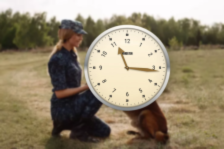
11h16
